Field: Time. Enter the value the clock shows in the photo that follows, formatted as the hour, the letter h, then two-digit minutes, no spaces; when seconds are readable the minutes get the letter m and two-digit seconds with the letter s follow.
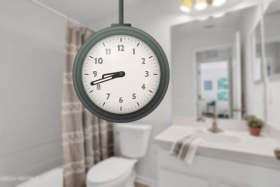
8h42
